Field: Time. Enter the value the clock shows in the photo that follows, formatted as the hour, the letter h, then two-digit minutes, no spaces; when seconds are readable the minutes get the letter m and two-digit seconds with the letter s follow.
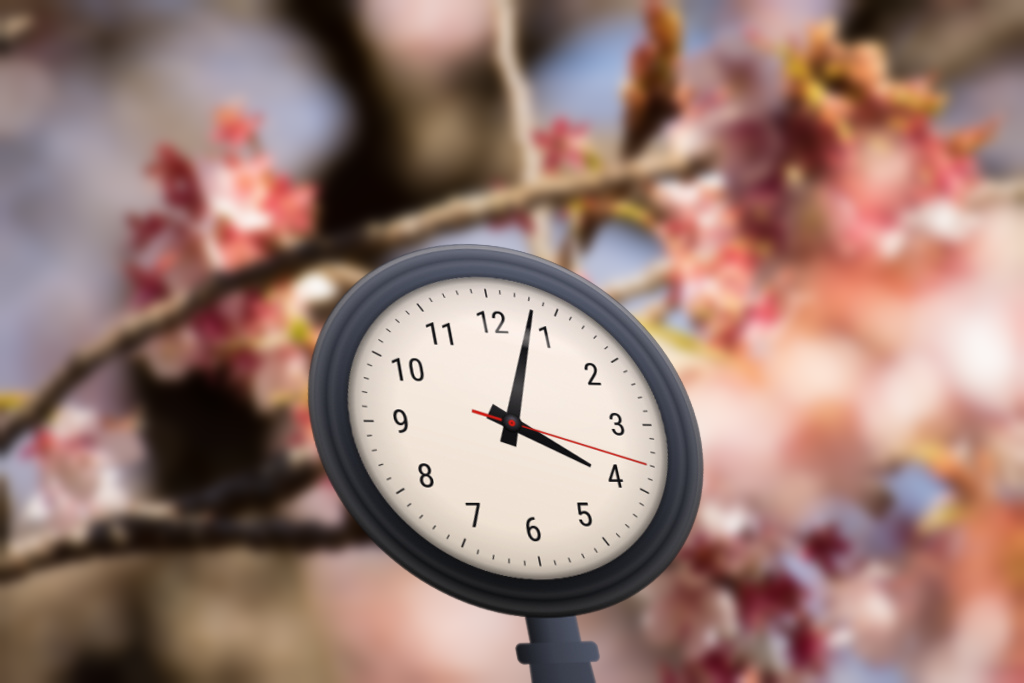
4h03m18s
